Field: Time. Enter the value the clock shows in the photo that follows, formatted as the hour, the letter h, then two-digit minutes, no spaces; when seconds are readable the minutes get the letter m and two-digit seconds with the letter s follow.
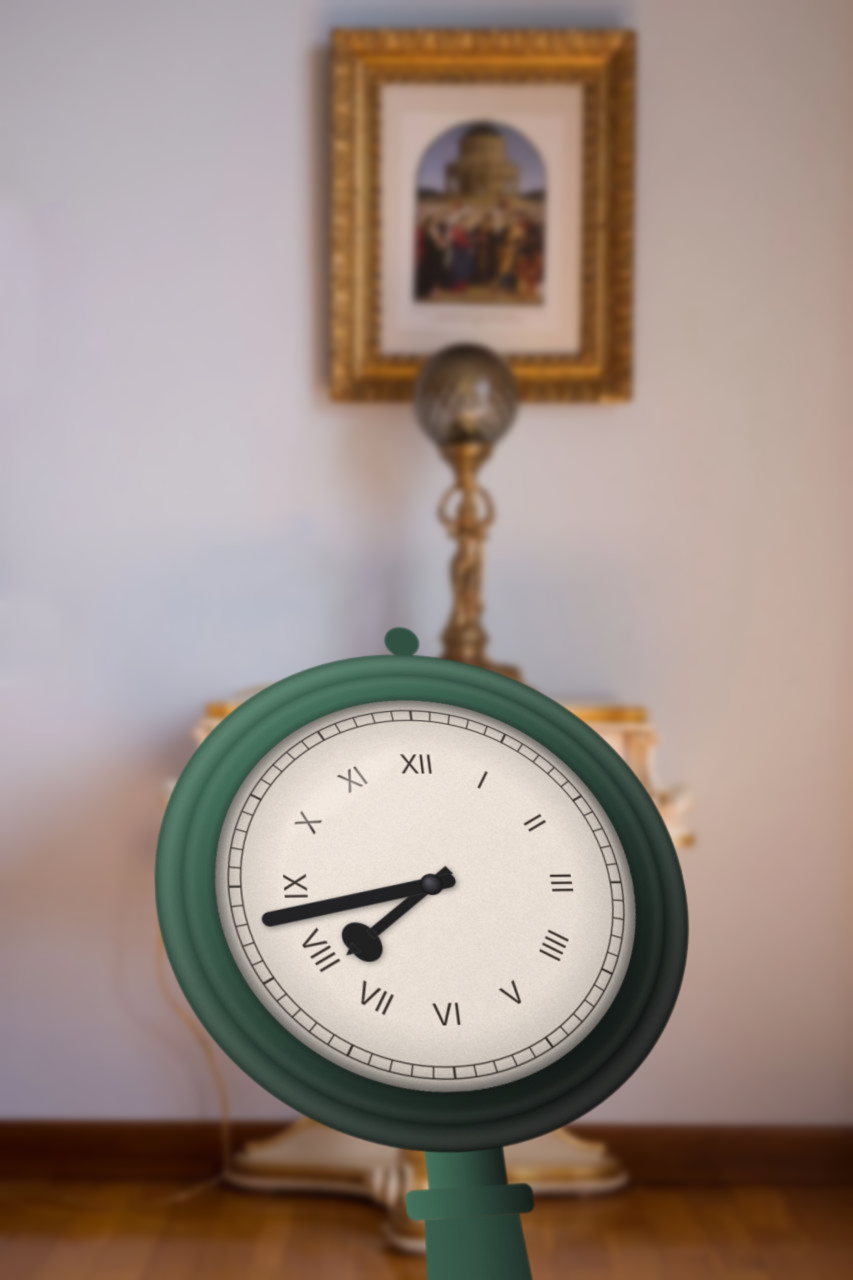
7h43
